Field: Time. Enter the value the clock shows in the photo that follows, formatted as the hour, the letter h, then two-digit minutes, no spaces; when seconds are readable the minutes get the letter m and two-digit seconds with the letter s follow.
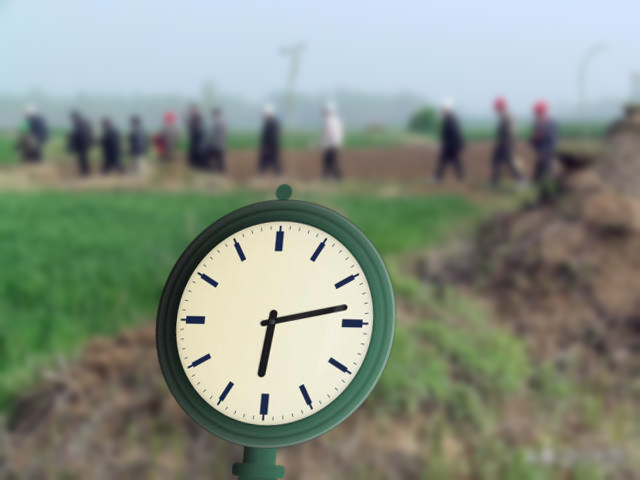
6h13
